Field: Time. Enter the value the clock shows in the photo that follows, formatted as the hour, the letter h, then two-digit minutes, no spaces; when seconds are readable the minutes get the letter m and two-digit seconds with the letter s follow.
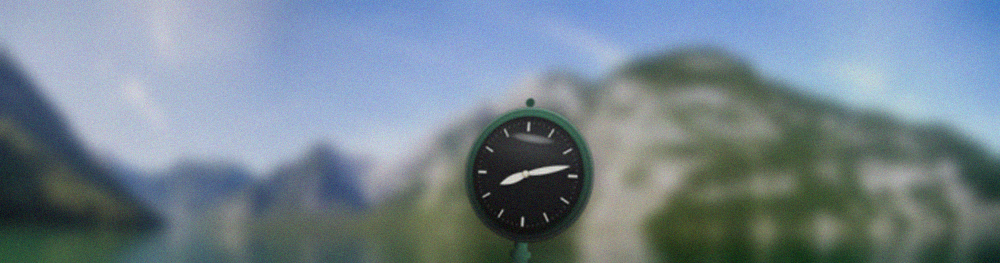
8h13
